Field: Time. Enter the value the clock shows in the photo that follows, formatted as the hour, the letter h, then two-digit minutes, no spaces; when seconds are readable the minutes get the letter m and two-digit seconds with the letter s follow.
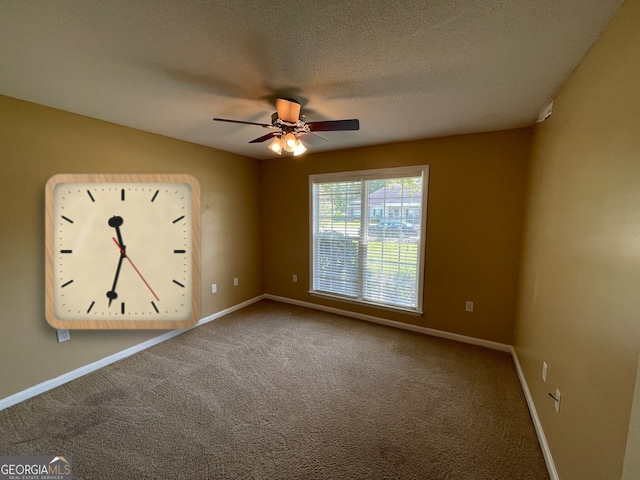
11h32m24s
